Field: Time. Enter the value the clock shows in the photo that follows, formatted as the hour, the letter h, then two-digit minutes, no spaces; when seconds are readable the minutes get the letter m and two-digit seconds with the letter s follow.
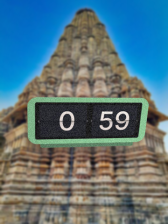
0h59
